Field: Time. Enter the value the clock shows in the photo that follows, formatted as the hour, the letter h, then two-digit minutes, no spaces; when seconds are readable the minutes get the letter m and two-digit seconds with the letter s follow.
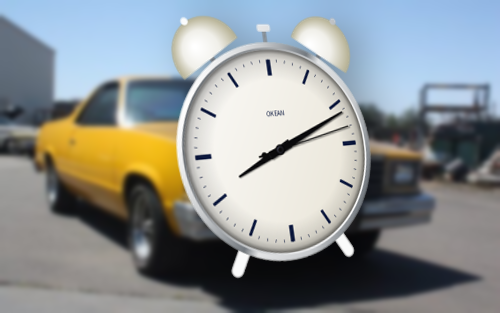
8h11m13s
